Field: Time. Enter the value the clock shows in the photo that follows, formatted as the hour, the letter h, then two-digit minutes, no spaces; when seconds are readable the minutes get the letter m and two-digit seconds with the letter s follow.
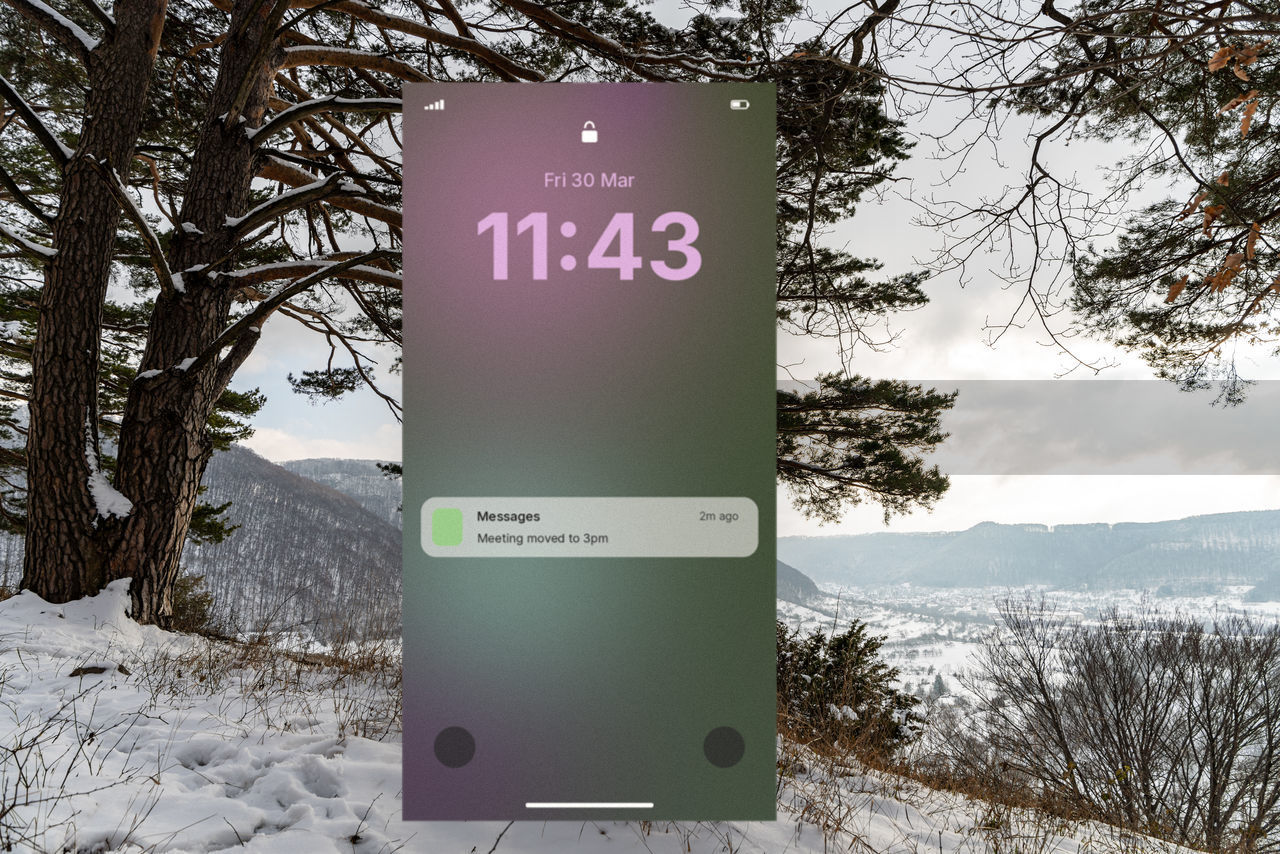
11h43
